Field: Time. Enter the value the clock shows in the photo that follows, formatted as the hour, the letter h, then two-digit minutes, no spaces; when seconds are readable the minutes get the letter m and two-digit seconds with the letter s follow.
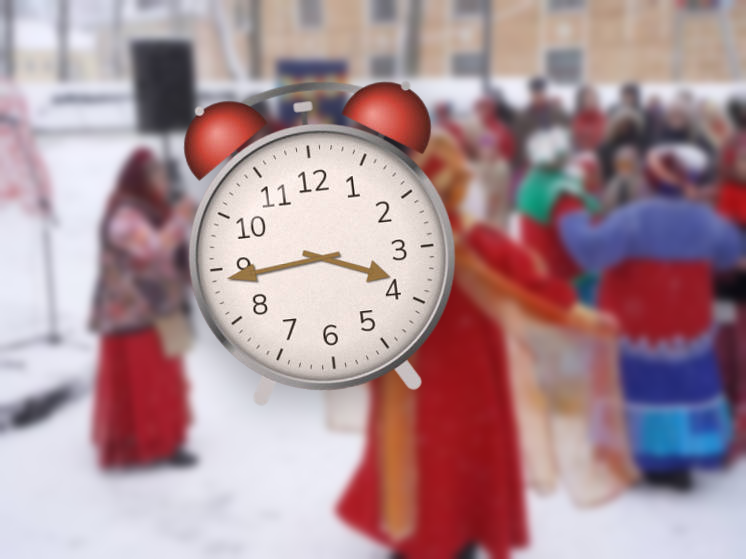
3h44
